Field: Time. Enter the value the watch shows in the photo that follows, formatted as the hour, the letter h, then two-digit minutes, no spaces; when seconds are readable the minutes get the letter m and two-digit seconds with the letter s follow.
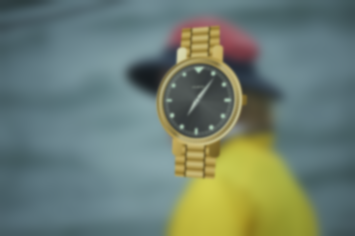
7h06
